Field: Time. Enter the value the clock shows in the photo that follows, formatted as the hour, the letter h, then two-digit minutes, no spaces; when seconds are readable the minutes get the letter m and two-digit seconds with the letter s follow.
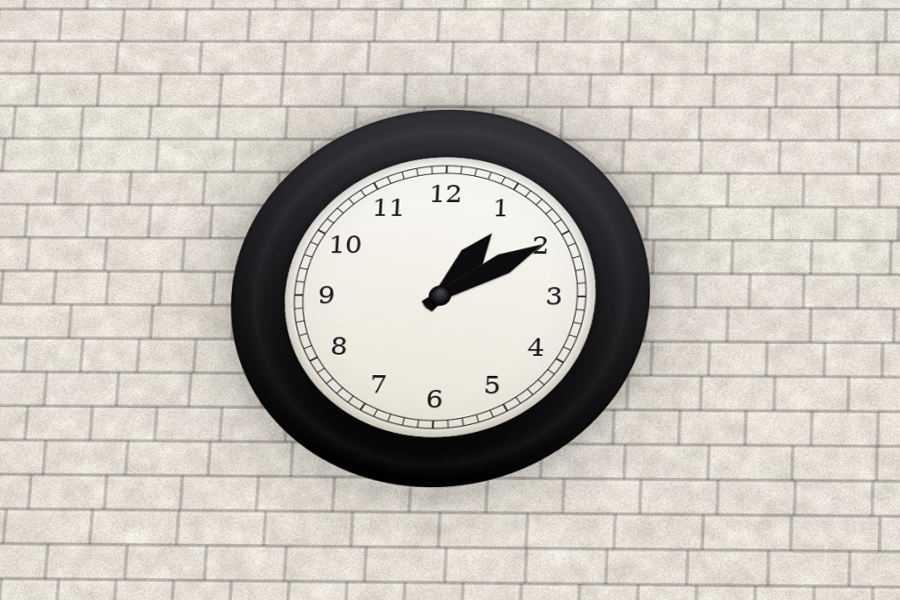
1h10
